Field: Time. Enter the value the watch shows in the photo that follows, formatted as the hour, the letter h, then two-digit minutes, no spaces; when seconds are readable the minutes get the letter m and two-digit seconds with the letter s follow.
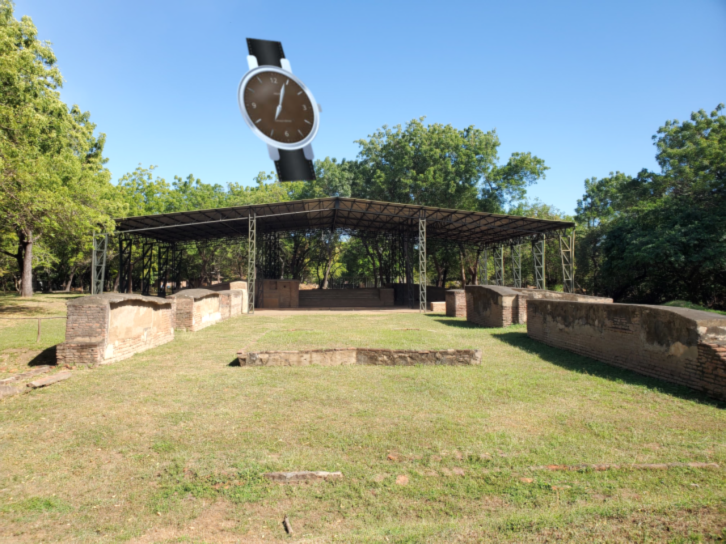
7h04
